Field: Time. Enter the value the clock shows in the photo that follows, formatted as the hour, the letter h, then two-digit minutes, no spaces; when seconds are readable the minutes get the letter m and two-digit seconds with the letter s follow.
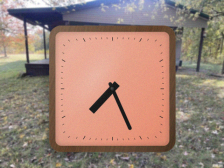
7h26
